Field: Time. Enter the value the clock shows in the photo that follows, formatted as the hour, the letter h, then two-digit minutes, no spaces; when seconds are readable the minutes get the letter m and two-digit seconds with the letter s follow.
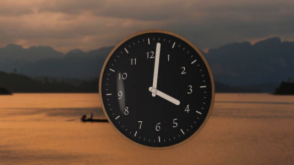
4h02
